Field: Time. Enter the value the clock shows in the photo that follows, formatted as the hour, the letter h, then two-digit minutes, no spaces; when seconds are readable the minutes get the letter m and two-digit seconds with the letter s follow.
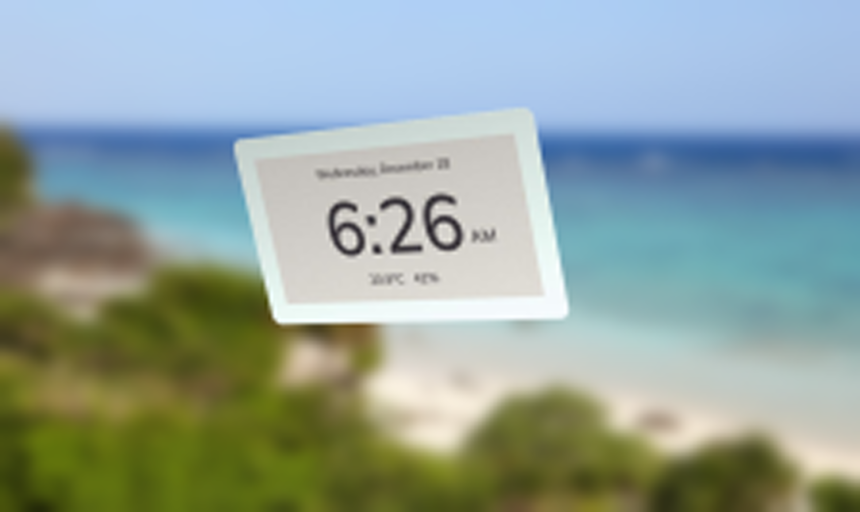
6h26
